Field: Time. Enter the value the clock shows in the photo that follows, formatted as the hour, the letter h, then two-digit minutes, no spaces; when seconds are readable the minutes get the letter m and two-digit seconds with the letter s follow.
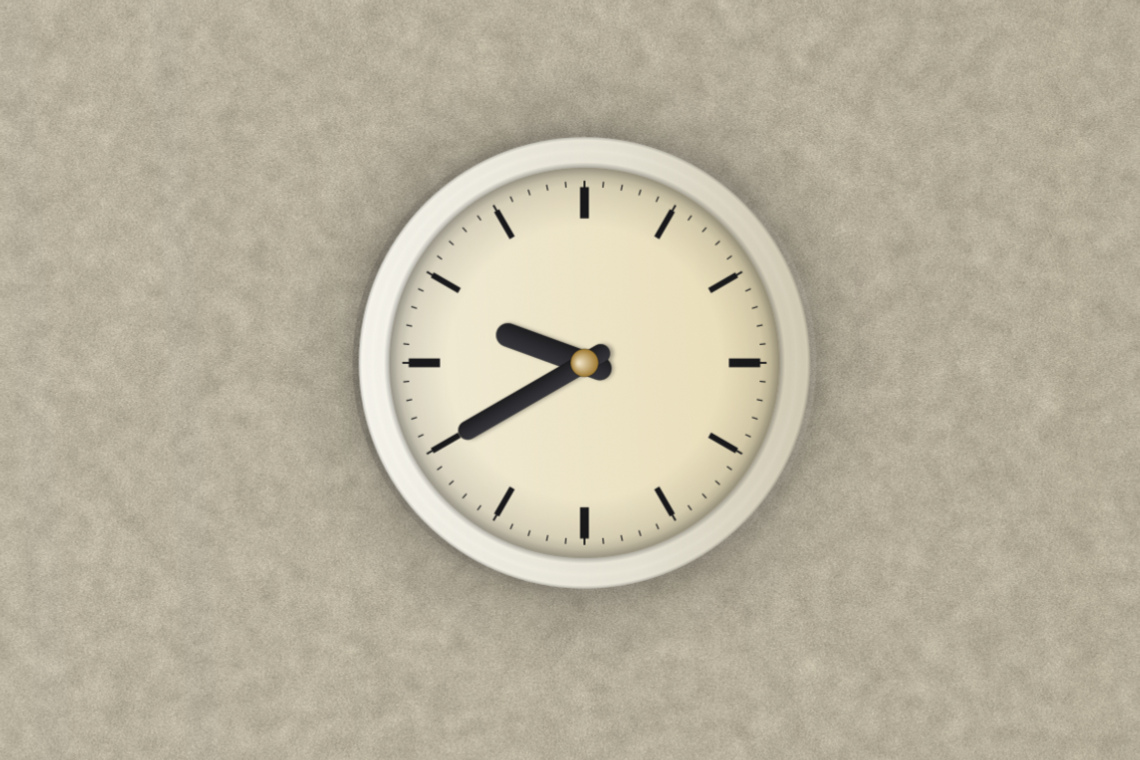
9h40
